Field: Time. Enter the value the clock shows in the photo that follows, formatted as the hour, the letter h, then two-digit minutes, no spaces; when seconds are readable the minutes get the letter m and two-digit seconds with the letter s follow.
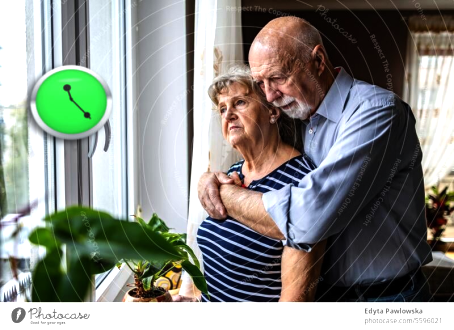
11h23
